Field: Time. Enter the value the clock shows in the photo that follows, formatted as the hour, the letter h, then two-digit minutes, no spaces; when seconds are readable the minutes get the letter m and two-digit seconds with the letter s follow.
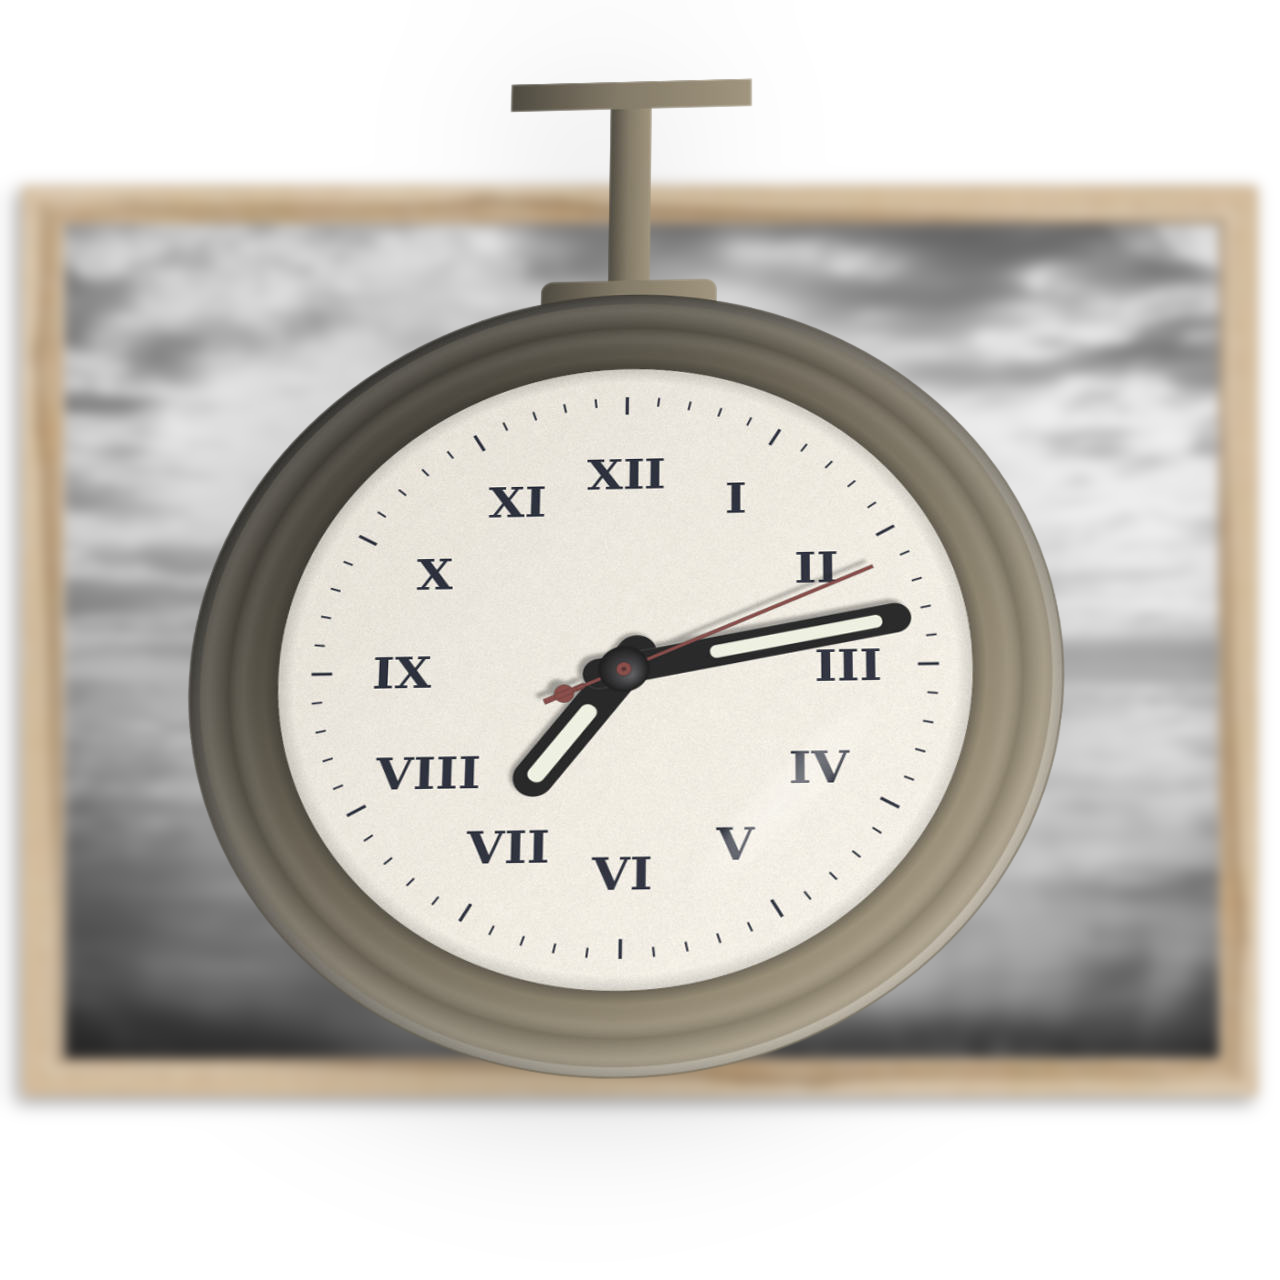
7h13m11s
